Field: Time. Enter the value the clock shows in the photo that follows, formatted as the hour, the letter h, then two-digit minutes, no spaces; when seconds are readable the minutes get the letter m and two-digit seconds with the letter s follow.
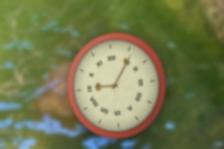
9h06
